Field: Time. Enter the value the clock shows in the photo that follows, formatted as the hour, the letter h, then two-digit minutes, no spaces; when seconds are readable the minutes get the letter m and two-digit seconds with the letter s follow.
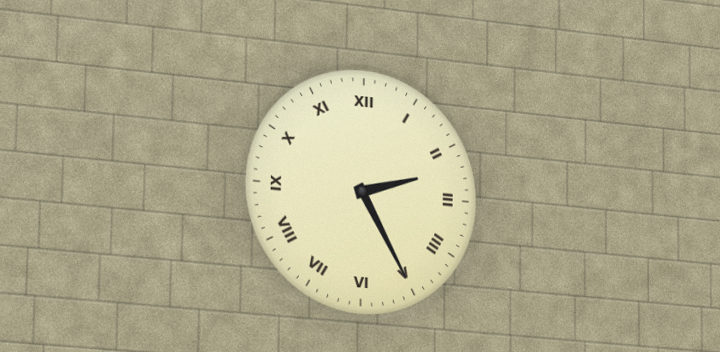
2h25
